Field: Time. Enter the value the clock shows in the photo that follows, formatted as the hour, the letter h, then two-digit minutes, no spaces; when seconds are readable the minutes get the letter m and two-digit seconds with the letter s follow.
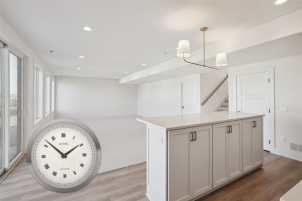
1h52
